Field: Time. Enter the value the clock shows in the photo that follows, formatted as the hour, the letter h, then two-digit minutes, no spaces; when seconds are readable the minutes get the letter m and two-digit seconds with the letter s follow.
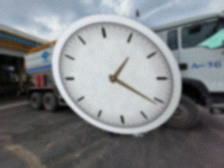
1h21
